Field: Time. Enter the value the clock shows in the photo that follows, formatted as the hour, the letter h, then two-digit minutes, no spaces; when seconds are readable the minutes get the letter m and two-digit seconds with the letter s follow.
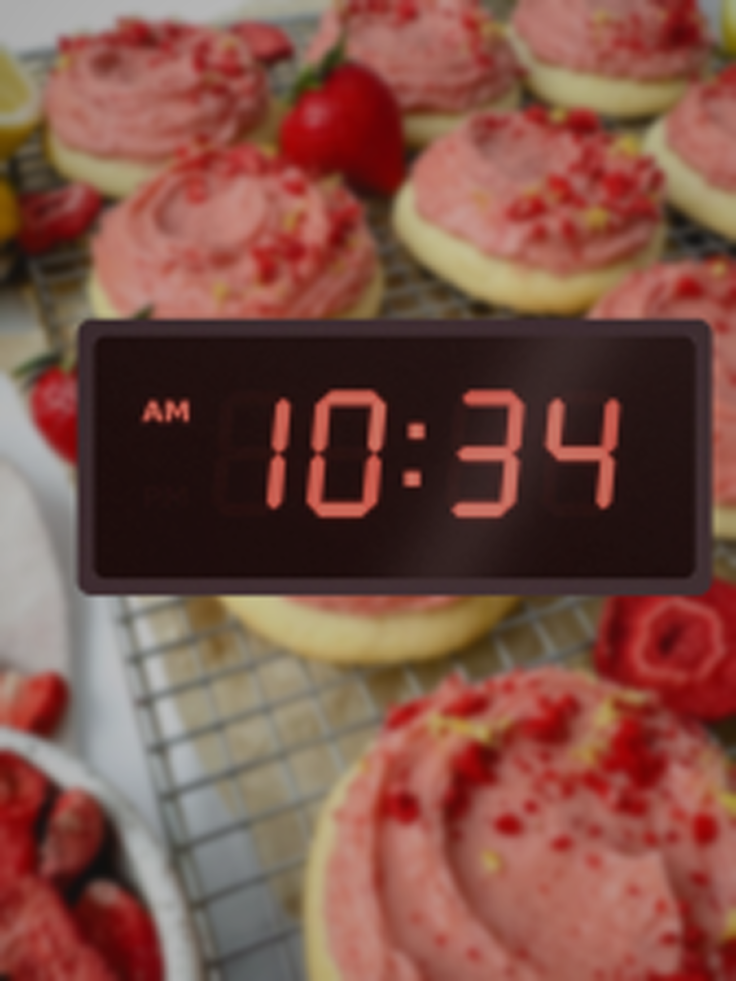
10h34
